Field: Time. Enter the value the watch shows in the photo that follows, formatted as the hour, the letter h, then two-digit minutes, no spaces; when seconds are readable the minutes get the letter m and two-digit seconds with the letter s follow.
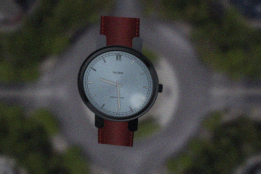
9h29
